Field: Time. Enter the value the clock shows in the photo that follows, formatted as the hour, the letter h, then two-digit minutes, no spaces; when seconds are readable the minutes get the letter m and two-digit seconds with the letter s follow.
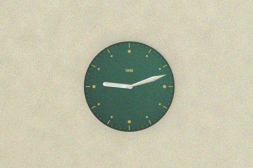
9h12
